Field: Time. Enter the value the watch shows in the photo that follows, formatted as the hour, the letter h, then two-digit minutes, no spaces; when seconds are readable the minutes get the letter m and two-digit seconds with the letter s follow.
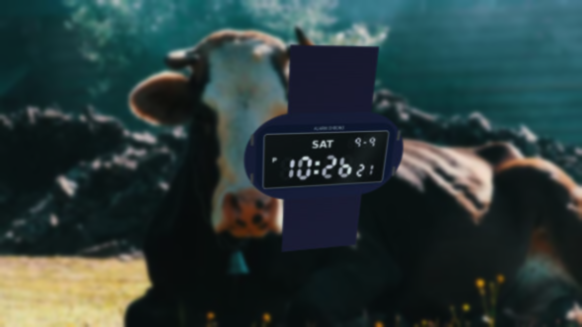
10h26m21s
